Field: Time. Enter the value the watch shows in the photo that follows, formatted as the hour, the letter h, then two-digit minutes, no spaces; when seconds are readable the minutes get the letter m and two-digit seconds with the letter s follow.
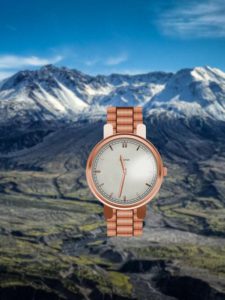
11h32
